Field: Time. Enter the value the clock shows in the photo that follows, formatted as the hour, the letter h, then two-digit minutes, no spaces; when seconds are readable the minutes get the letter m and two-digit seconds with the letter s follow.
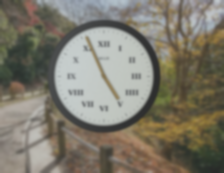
4h56
